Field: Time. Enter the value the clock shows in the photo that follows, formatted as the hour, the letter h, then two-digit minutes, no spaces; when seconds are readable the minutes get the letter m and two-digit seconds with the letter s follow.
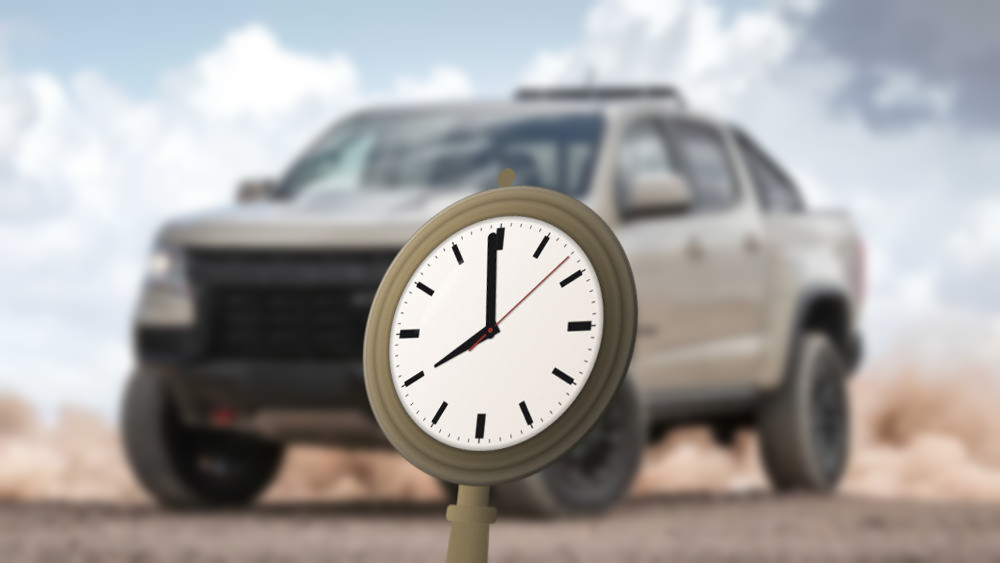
7h59m08s
